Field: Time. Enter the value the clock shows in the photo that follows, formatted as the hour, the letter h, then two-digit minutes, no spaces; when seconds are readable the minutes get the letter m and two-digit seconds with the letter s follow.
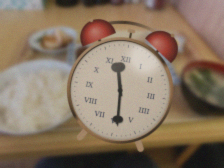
11h29
